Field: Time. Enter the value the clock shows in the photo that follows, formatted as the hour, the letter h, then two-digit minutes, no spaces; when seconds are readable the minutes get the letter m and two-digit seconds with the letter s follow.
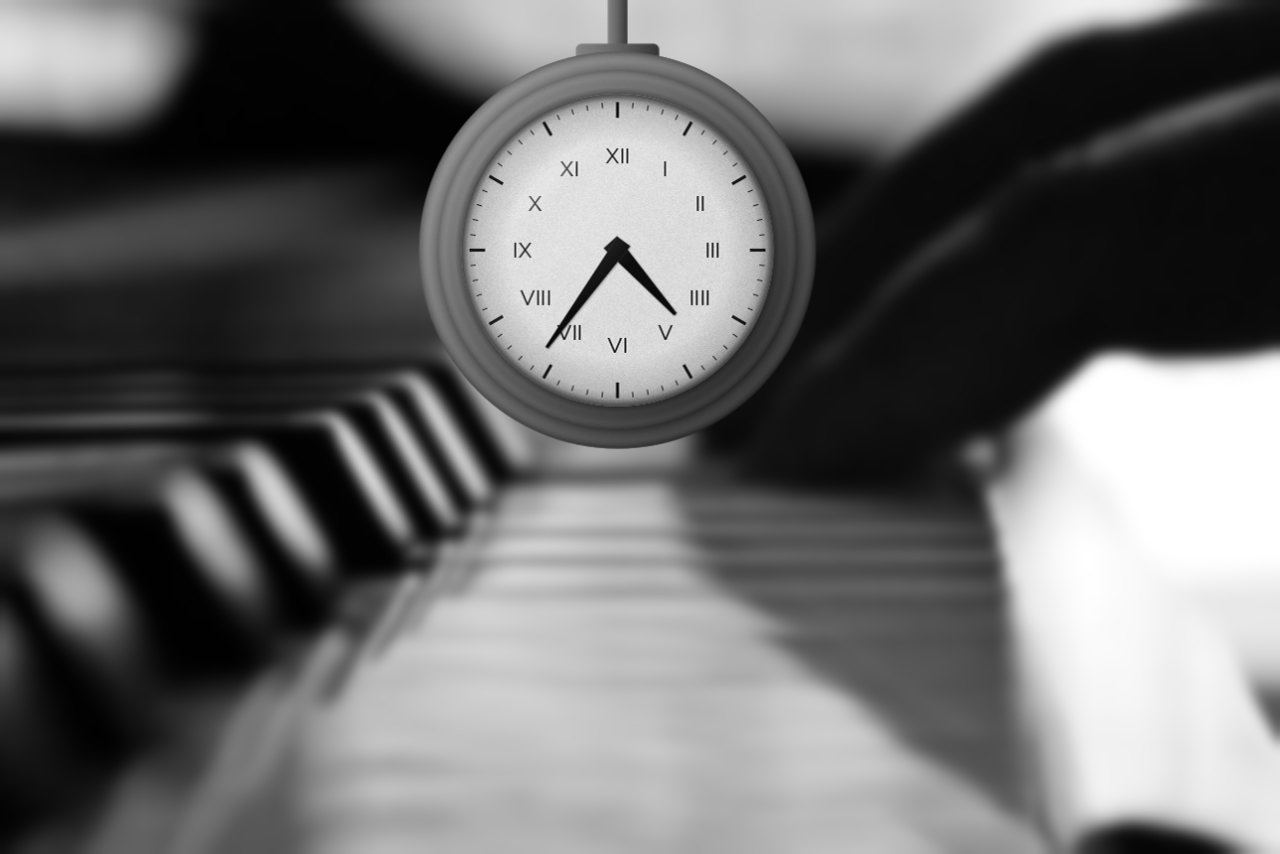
4h36
